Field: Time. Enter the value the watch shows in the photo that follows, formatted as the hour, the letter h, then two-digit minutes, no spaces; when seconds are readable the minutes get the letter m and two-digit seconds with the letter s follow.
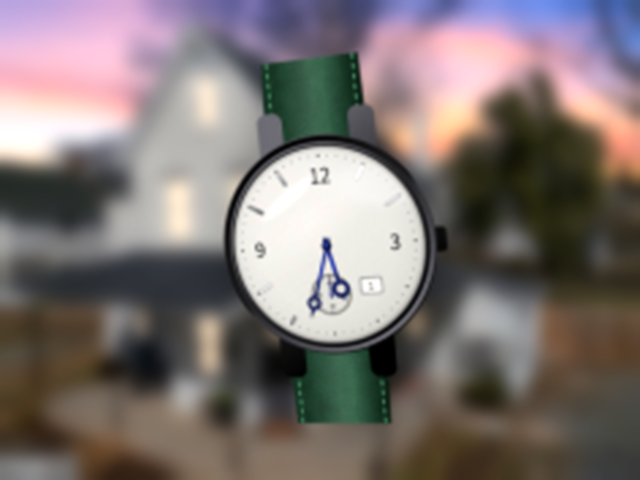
5h33
